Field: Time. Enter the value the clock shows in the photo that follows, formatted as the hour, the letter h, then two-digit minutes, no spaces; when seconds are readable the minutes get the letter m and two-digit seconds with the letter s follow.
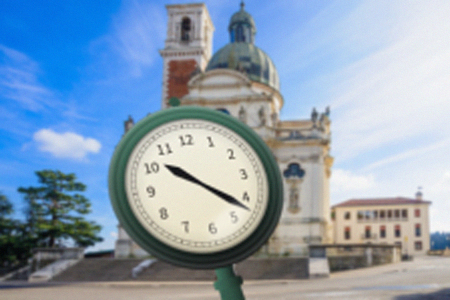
10h22
